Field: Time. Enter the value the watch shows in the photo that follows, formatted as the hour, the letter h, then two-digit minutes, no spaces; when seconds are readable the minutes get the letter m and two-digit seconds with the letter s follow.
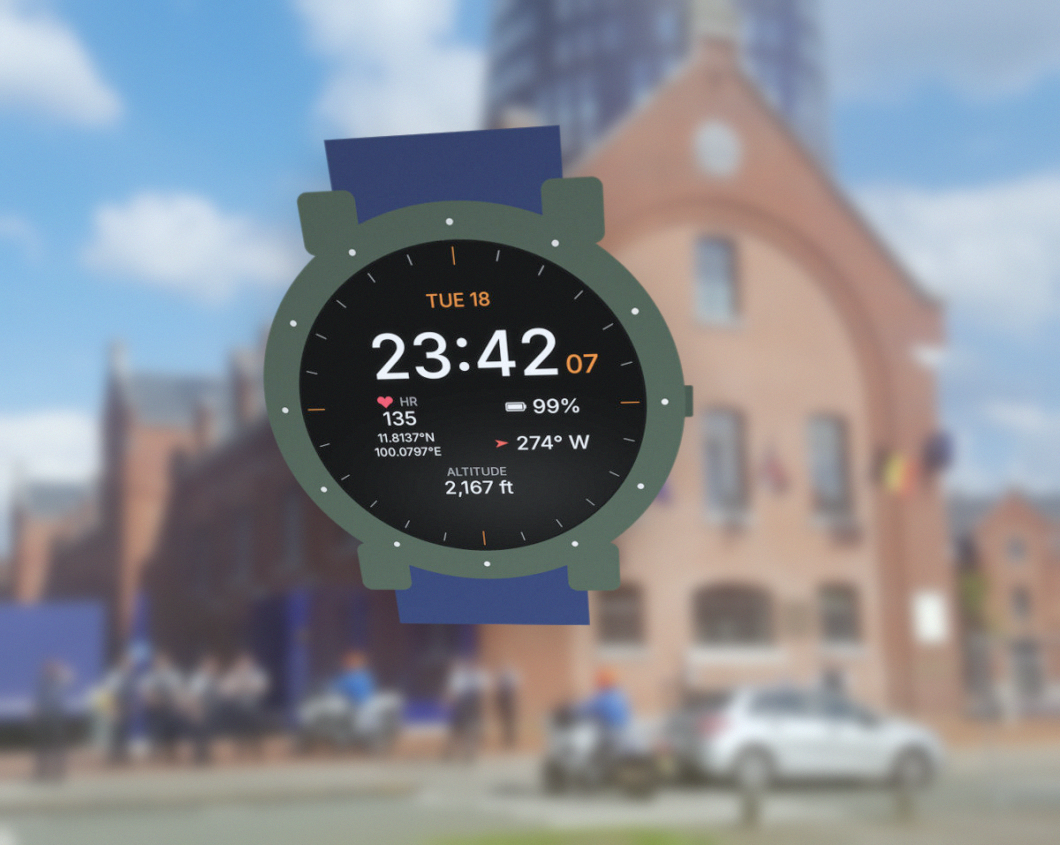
23h42m07s
